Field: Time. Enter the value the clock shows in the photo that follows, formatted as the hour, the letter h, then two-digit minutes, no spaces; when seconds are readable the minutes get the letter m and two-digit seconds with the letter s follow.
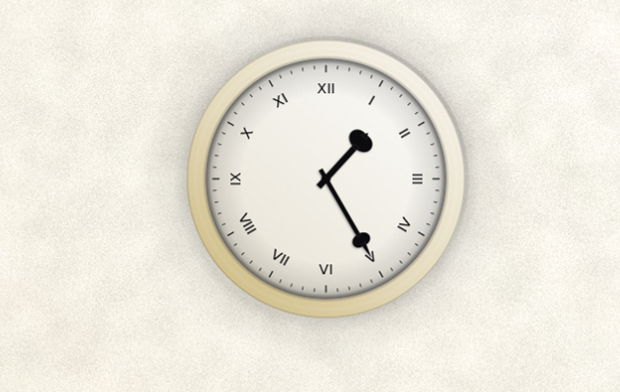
1h25
